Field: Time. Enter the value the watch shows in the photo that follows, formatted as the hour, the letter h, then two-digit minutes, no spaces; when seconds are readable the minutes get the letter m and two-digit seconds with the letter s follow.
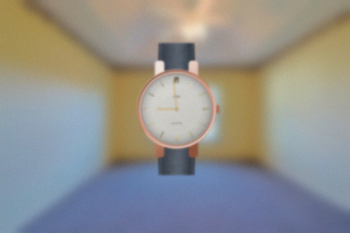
8h59
